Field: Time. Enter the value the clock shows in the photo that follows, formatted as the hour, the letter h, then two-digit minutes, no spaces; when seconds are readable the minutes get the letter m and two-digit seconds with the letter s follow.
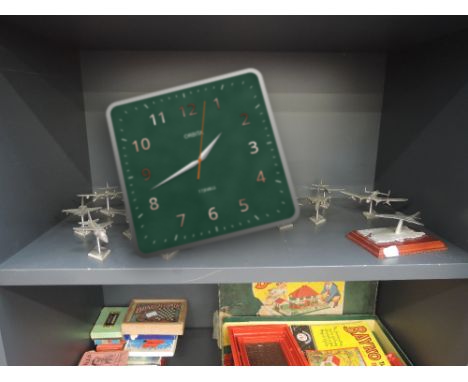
1h42m03s
